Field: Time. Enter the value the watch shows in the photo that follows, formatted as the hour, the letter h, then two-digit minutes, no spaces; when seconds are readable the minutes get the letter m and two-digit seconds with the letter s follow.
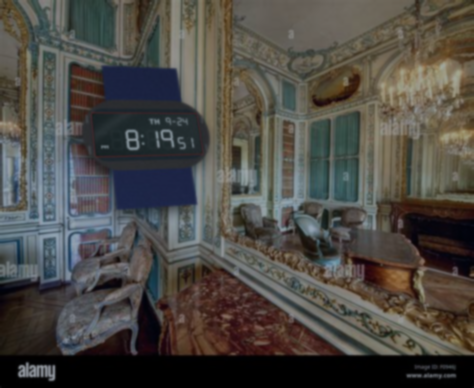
8h19m51s
